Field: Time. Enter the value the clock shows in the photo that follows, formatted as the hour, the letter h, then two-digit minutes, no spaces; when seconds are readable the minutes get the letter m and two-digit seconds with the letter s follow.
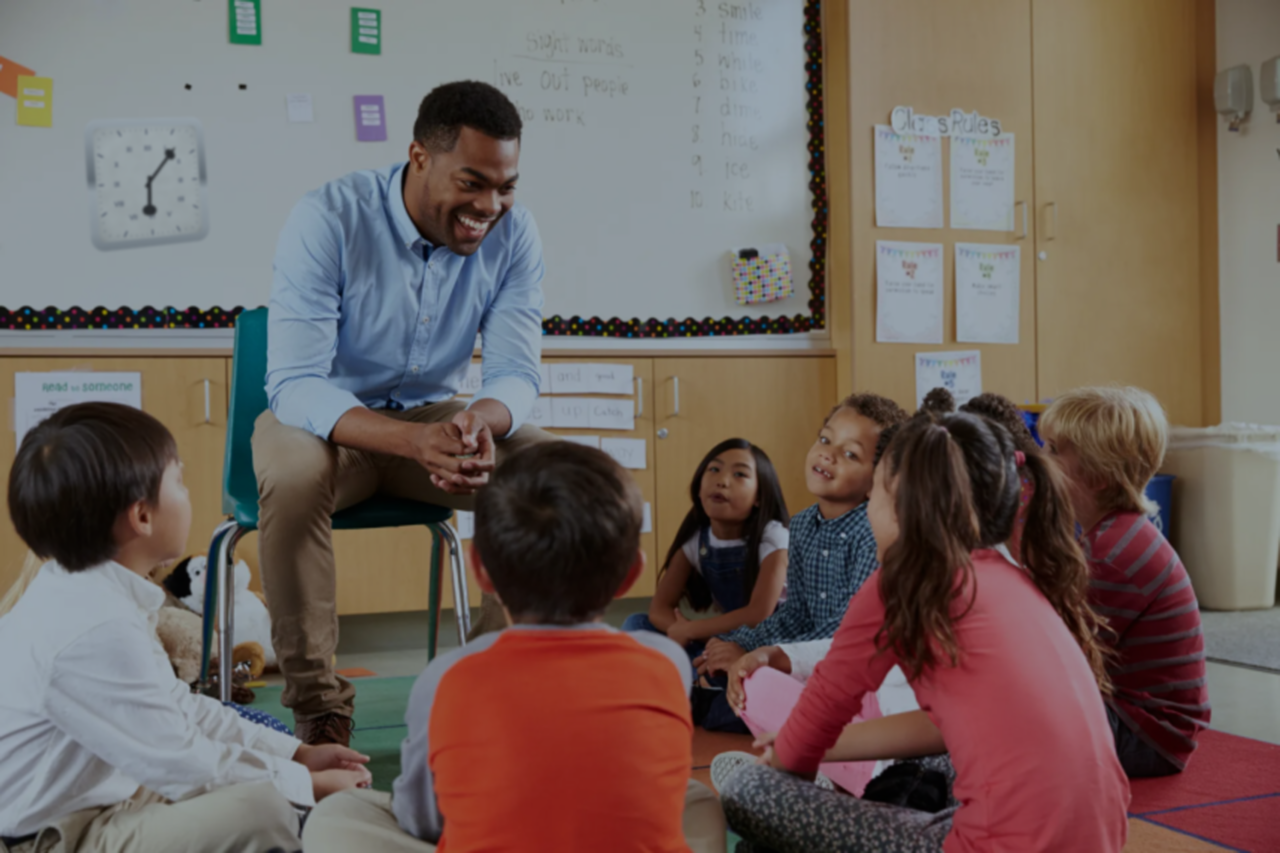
6h07
